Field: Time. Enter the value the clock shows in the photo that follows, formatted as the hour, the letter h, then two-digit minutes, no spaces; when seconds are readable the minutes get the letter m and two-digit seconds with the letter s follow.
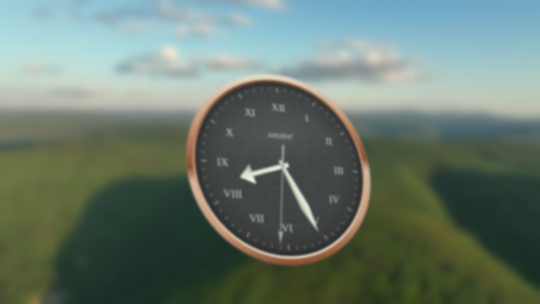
8h25m31s
